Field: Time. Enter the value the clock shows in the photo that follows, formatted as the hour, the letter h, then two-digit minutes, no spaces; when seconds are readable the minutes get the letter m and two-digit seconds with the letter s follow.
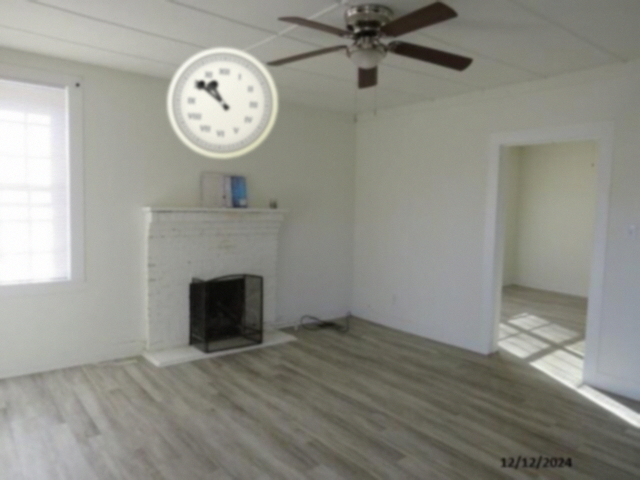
10h51
